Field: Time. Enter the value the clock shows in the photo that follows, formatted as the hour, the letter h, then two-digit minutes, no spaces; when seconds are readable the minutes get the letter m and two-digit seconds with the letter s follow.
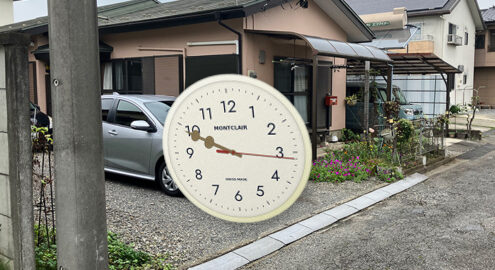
9h49m16s
